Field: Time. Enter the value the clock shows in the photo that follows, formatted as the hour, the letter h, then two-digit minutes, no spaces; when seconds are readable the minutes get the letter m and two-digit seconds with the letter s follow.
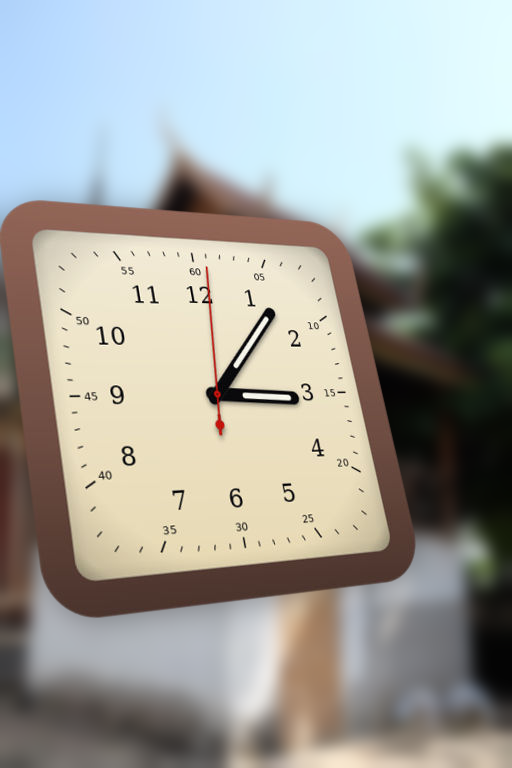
3h07m01s
